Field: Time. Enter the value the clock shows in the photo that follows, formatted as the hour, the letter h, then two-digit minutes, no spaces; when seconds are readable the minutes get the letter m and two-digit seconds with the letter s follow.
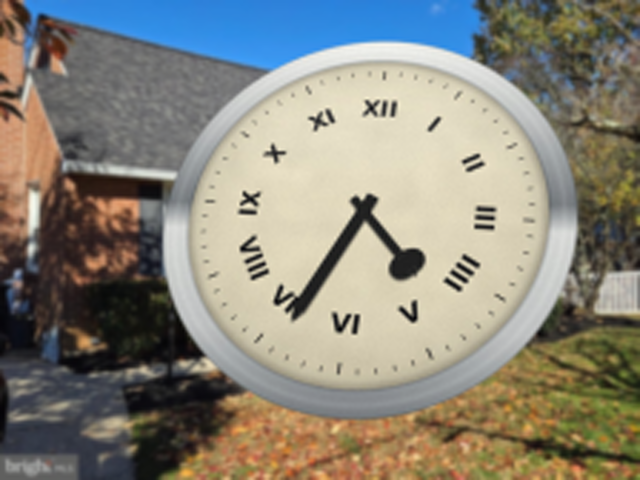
4h34
